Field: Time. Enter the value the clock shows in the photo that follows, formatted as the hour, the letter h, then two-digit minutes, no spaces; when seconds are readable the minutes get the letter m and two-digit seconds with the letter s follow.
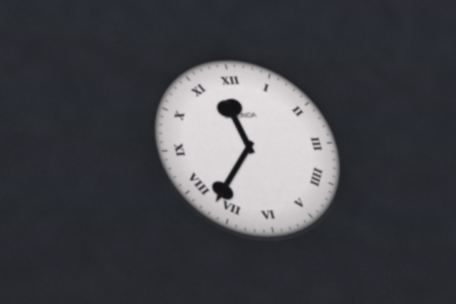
11h37
